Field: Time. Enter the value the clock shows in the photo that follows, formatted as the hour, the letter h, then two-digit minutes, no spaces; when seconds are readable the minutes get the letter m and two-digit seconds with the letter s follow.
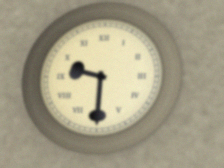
9h30
